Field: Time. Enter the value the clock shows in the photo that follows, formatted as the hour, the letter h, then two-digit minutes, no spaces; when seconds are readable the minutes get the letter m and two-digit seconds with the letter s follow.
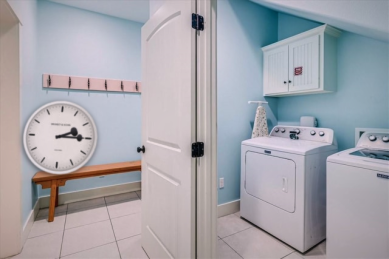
2h15
